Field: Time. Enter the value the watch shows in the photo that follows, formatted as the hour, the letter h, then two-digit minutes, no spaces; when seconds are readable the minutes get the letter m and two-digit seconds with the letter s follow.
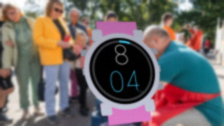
8h04
